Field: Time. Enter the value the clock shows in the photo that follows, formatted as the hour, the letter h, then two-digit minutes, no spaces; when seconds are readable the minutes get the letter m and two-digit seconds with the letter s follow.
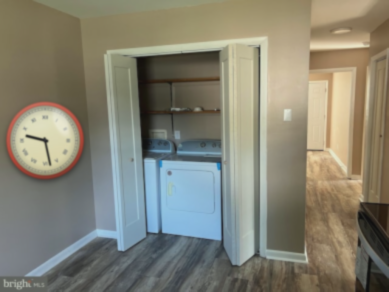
9h28
